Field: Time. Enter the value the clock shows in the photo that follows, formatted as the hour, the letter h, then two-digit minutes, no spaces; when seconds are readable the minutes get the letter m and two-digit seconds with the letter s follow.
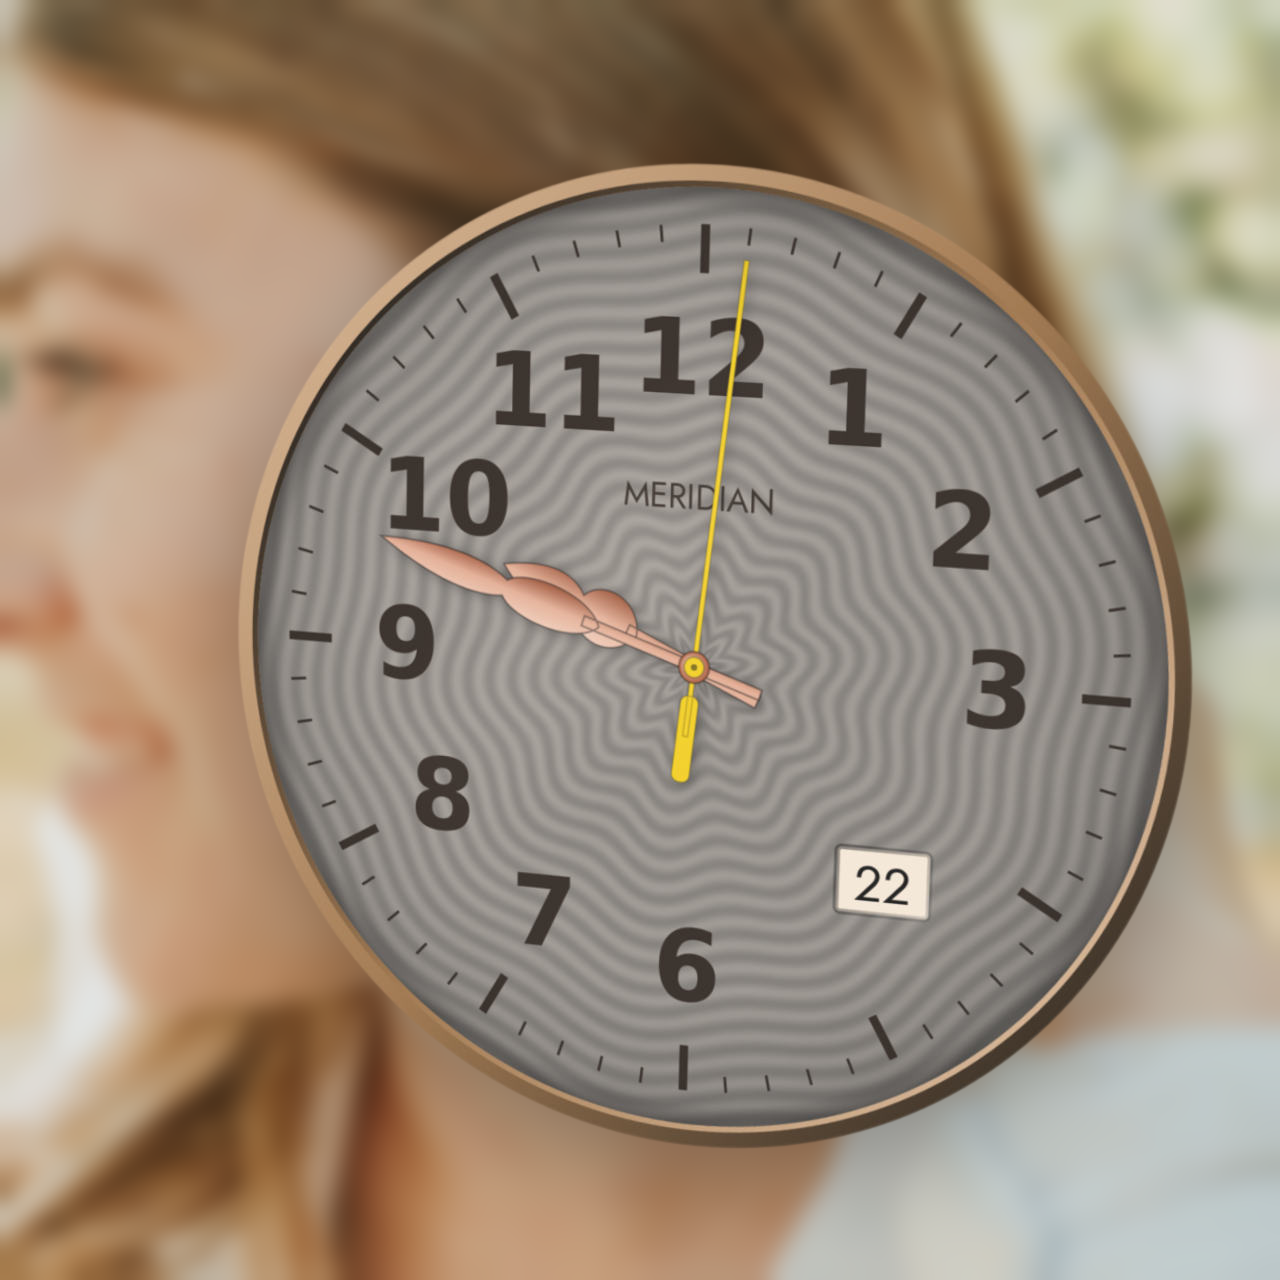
9h48m01s
